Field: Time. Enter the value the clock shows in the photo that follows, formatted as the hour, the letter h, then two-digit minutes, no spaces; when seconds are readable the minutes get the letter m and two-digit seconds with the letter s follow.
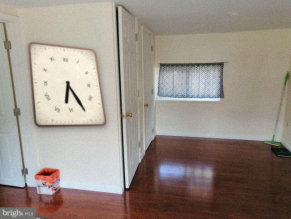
6h25
